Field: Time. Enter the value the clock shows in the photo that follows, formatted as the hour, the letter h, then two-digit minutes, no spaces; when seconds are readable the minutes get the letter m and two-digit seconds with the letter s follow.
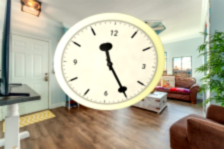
11h25
